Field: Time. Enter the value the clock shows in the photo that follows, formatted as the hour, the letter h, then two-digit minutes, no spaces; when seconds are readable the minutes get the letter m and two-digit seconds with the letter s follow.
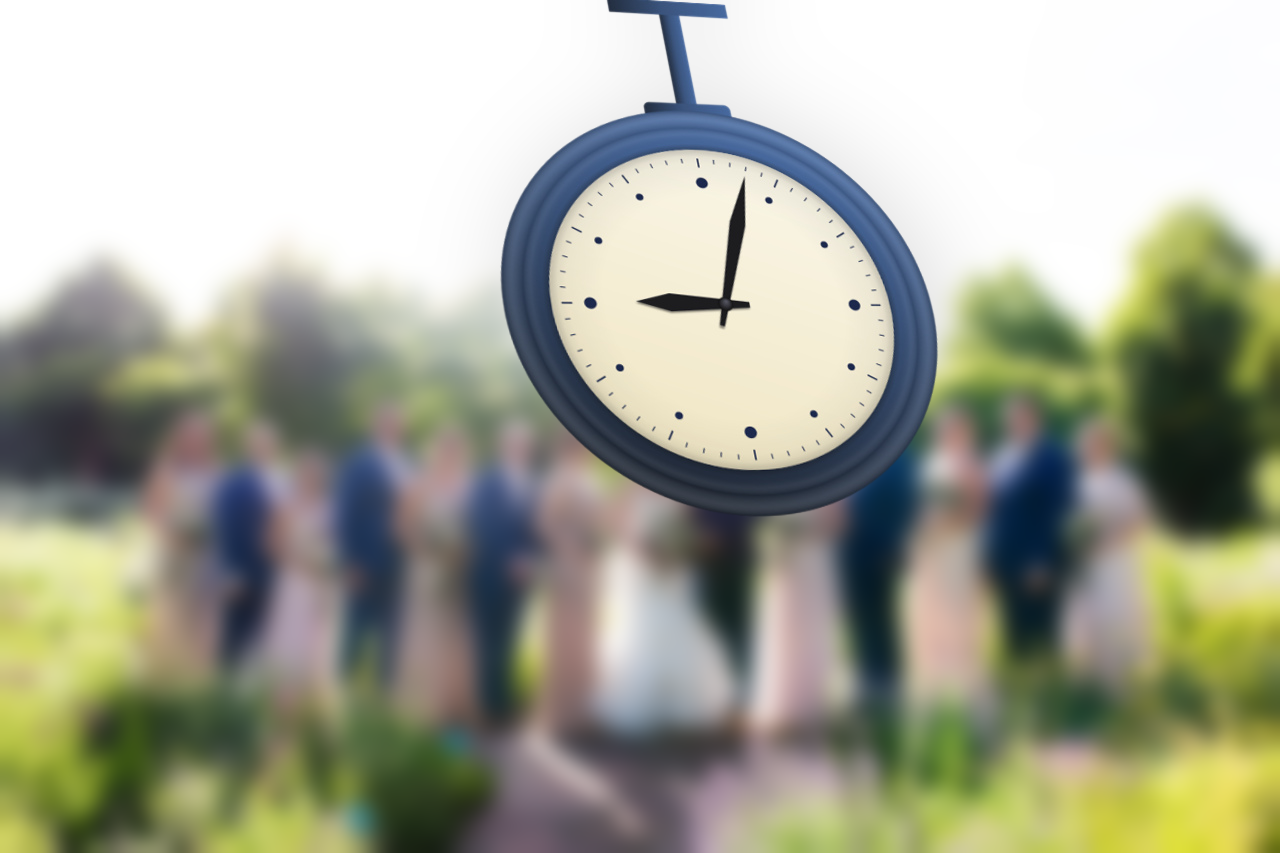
9h03
